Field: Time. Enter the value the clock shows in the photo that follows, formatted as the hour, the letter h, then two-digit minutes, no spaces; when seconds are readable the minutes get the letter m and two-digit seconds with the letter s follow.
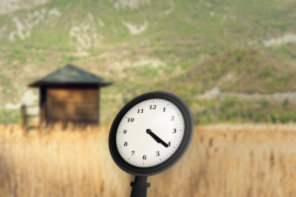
4h21
